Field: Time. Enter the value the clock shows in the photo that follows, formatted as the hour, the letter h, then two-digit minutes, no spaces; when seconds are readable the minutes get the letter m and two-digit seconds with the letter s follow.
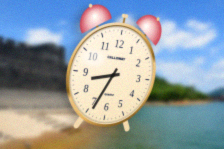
8h34
